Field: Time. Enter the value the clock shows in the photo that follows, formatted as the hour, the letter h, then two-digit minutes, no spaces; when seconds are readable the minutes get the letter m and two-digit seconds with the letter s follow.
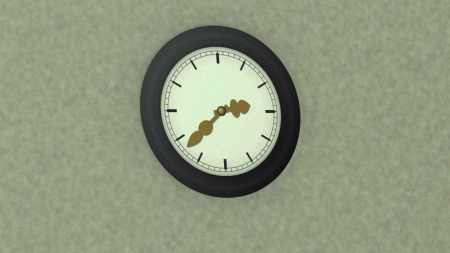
2h38
